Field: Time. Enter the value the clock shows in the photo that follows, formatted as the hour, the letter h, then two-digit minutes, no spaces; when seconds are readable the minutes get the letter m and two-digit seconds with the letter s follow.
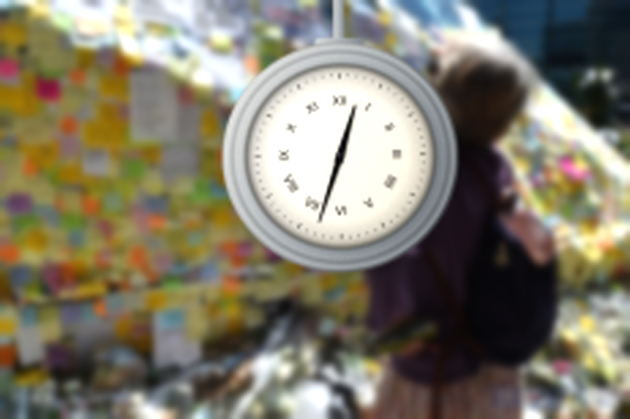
12h33
